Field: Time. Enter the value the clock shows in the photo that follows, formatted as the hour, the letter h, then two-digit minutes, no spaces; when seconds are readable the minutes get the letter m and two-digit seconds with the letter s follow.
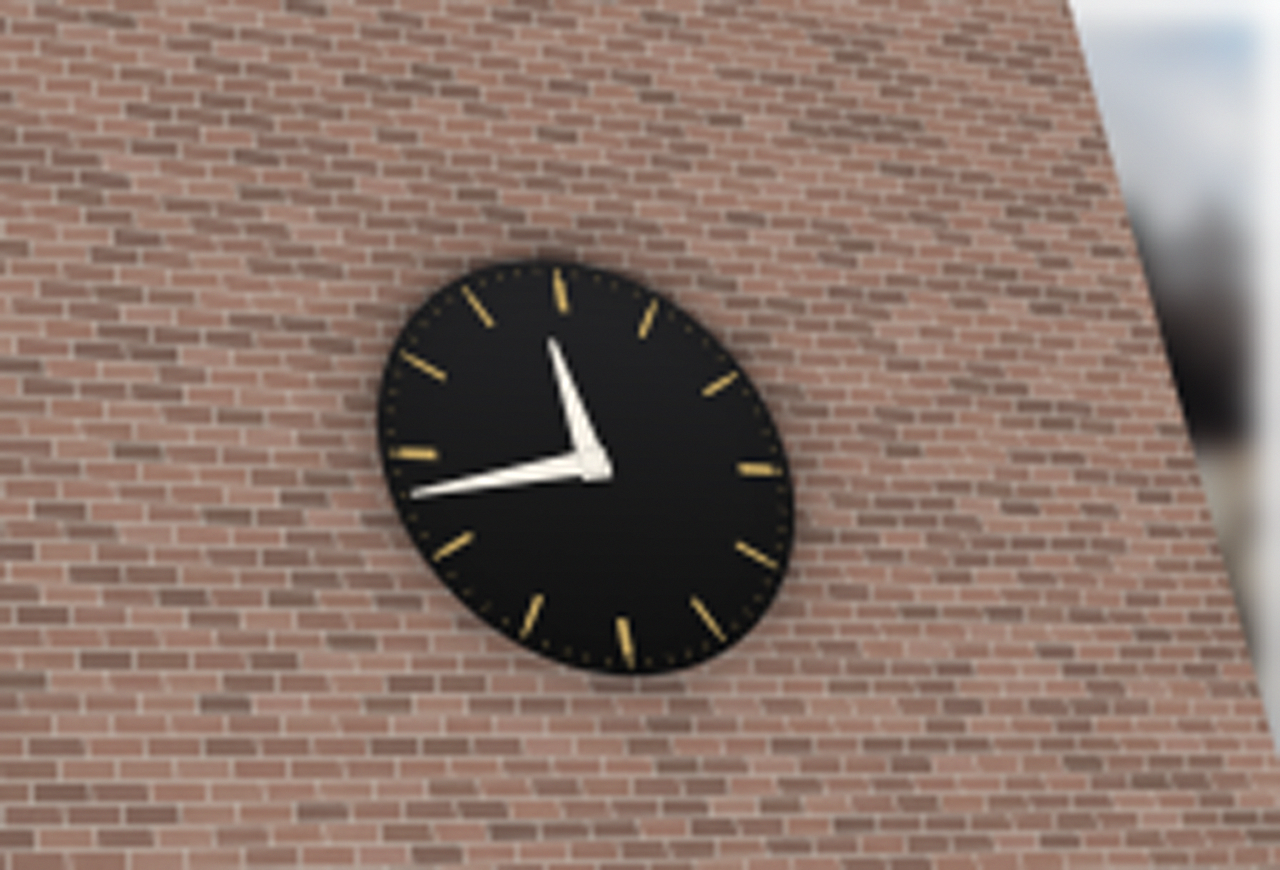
11h43
